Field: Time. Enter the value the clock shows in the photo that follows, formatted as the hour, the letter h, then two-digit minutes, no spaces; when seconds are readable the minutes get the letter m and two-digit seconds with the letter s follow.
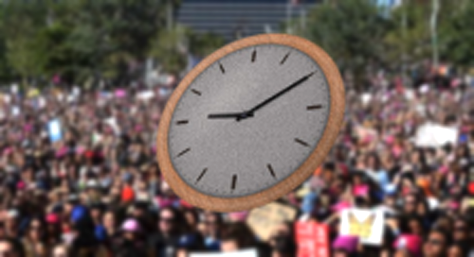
9h10
